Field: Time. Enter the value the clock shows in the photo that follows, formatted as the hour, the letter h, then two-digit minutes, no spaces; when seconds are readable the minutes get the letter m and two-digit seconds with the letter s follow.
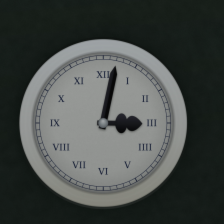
3h02
